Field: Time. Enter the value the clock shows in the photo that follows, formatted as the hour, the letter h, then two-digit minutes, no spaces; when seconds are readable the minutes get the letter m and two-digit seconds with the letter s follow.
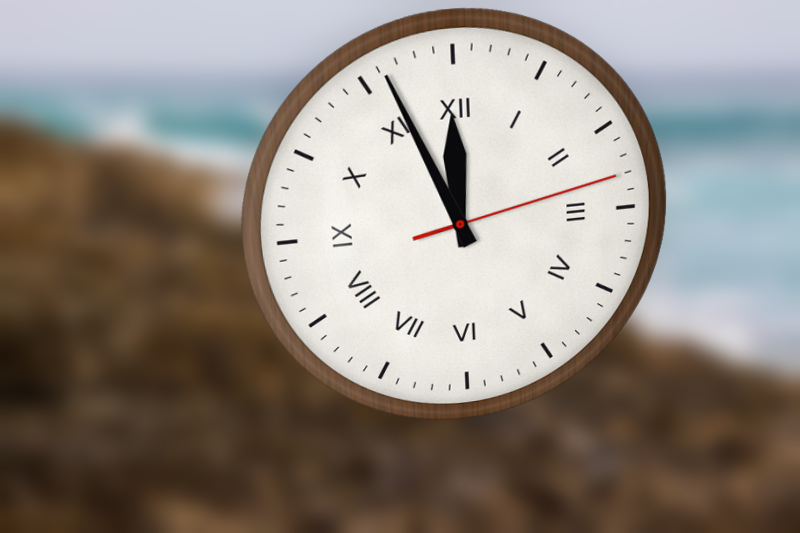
11h56m13s
